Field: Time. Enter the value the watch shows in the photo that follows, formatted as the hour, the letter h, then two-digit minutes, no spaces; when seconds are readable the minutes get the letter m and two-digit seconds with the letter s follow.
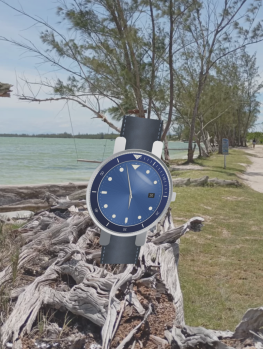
5h57
